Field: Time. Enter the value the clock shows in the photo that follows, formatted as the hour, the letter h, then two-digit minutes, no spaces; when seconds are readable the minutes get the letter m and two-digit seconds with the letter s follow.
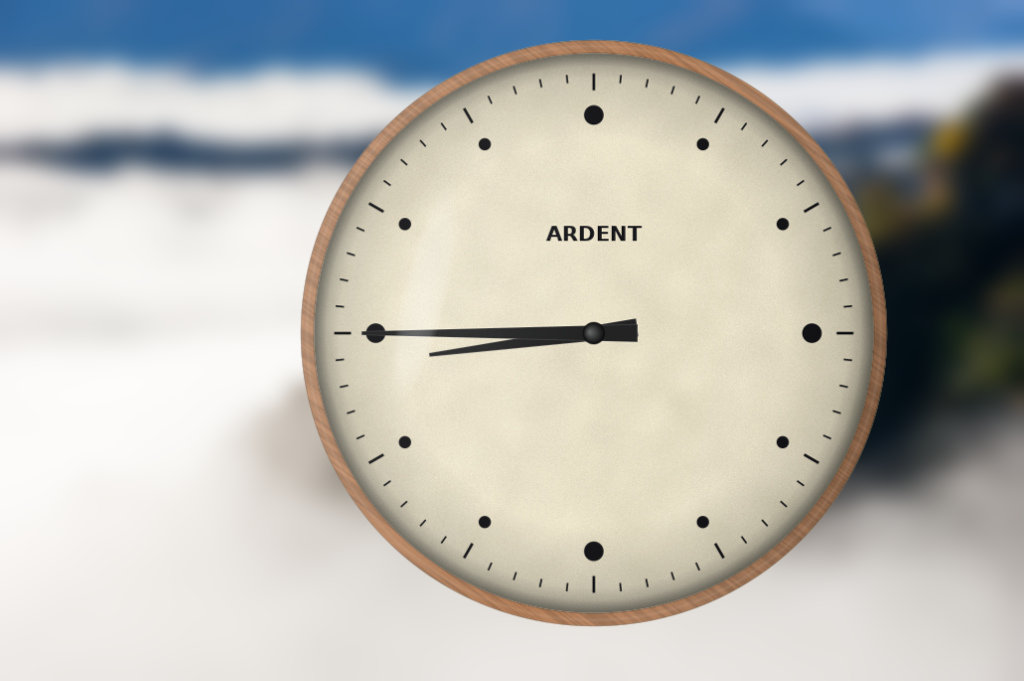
8h45
